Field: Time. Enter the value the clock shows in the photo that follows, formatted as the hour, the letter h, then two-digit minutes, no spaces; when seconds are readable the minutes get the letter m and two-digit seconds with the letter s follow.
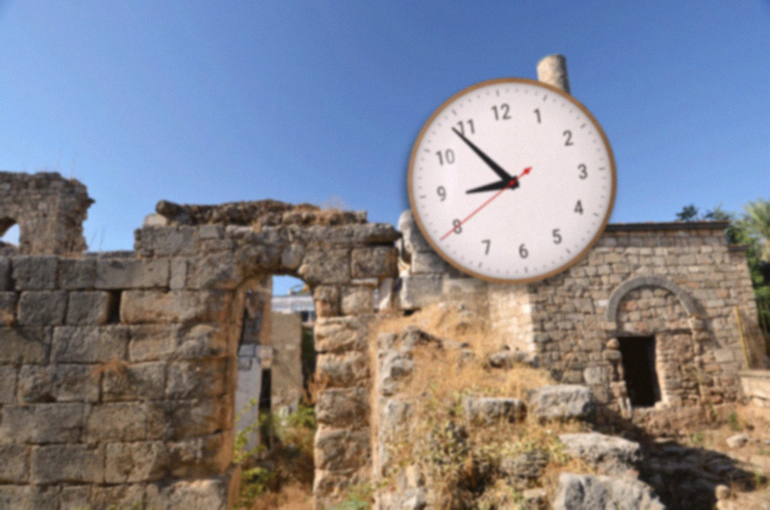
8h53m40s
